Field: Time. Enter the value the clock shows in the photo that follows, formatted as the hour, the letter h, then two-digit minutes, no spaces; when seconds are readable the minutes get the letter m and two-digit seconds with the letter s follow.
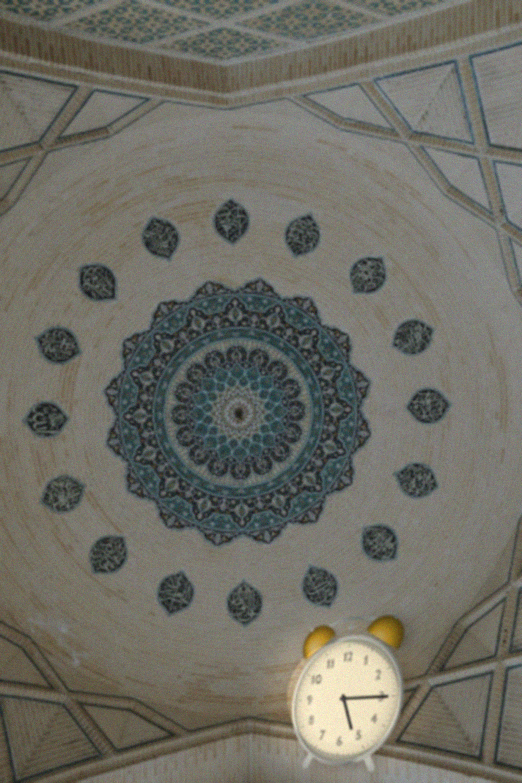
5h15
